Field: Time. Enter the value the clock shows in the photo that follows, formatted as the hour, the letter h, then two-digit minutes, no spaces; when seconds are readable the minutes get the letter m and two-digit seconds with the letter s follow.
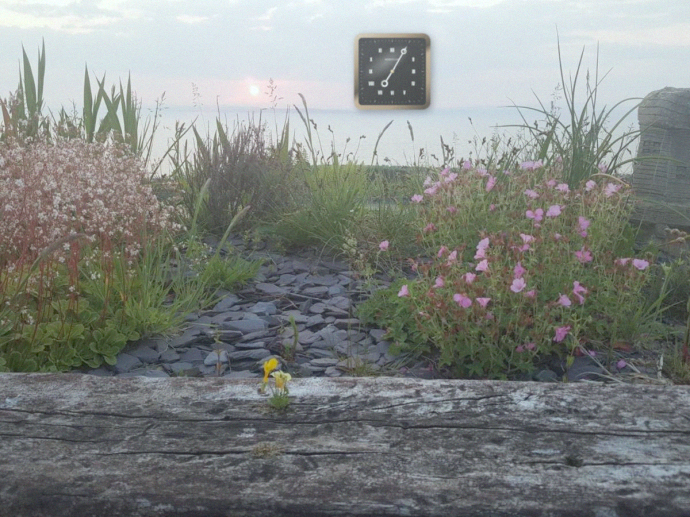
7h05
